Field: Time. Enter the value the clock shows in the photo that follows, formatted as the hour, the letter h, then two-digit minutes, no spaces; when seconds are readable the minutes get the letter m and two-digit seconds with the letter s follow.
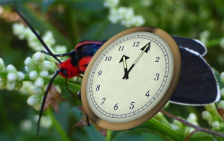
11h04
